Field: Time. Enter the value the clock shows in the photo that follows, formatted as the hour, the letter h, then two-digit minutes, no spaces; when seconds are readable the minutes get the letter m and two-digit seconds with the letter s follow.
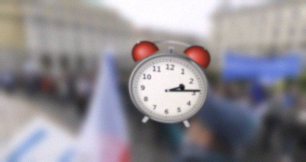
2h14
